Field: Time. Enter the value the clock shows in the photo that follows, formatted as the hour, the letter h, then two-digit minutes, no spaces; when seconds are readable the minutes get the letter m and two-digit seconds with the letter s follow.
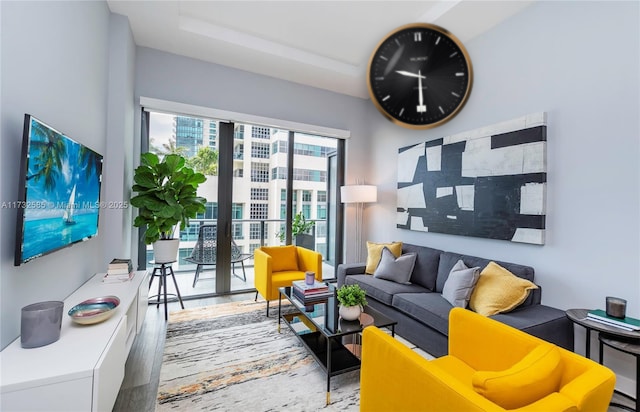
9h30
